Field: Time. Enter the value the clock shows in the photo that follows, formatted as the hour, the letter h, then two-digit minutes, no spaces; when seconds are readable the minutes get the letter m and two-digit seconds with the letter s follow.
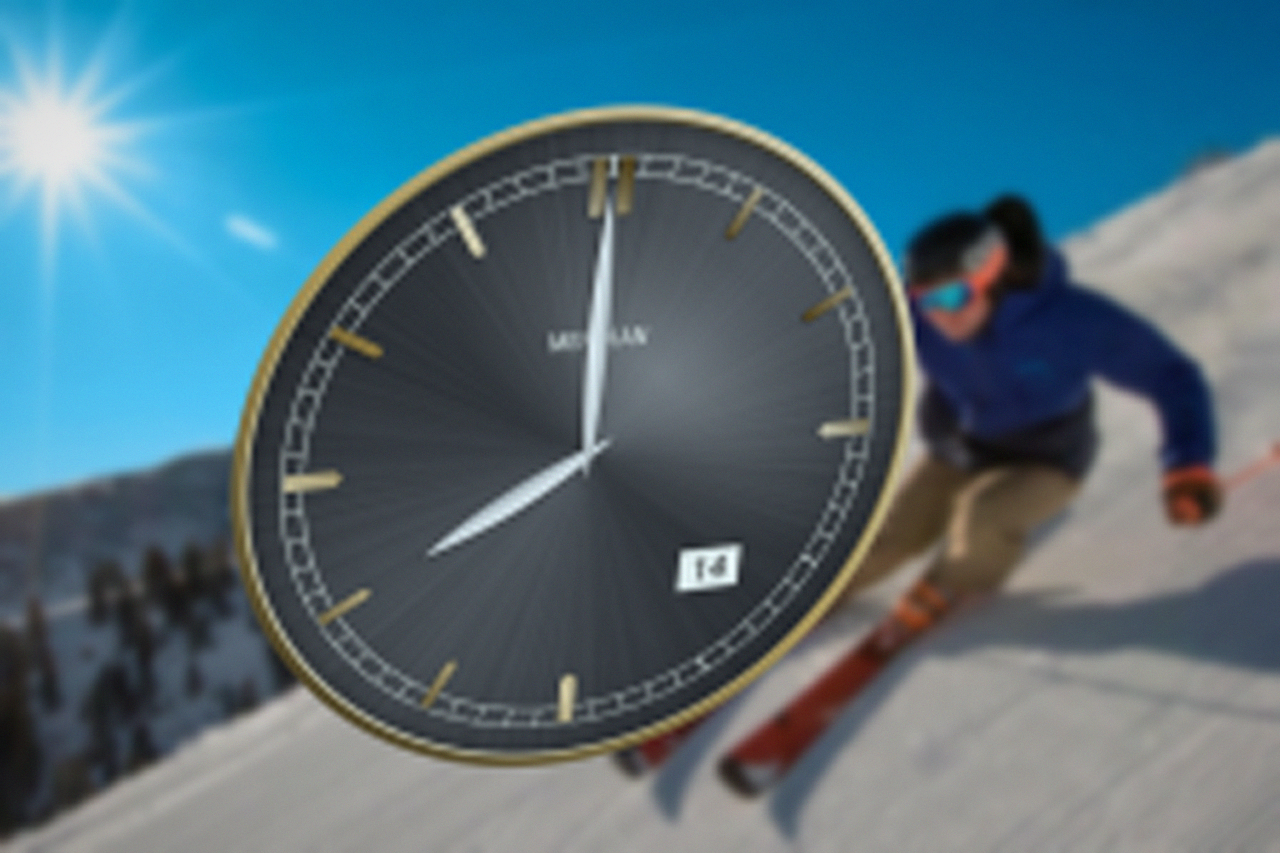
8h00
